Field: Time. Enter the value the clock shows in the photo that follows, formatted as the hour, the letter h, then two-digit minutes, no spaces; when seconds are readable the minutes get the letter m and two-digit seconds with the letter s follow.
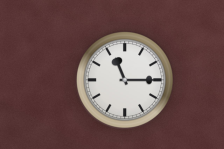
11h15
